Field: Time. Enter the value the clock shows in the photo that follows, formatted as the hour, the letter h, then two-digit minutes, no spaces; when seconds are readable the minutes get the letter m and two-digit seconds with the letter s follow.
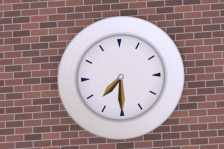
7h30
